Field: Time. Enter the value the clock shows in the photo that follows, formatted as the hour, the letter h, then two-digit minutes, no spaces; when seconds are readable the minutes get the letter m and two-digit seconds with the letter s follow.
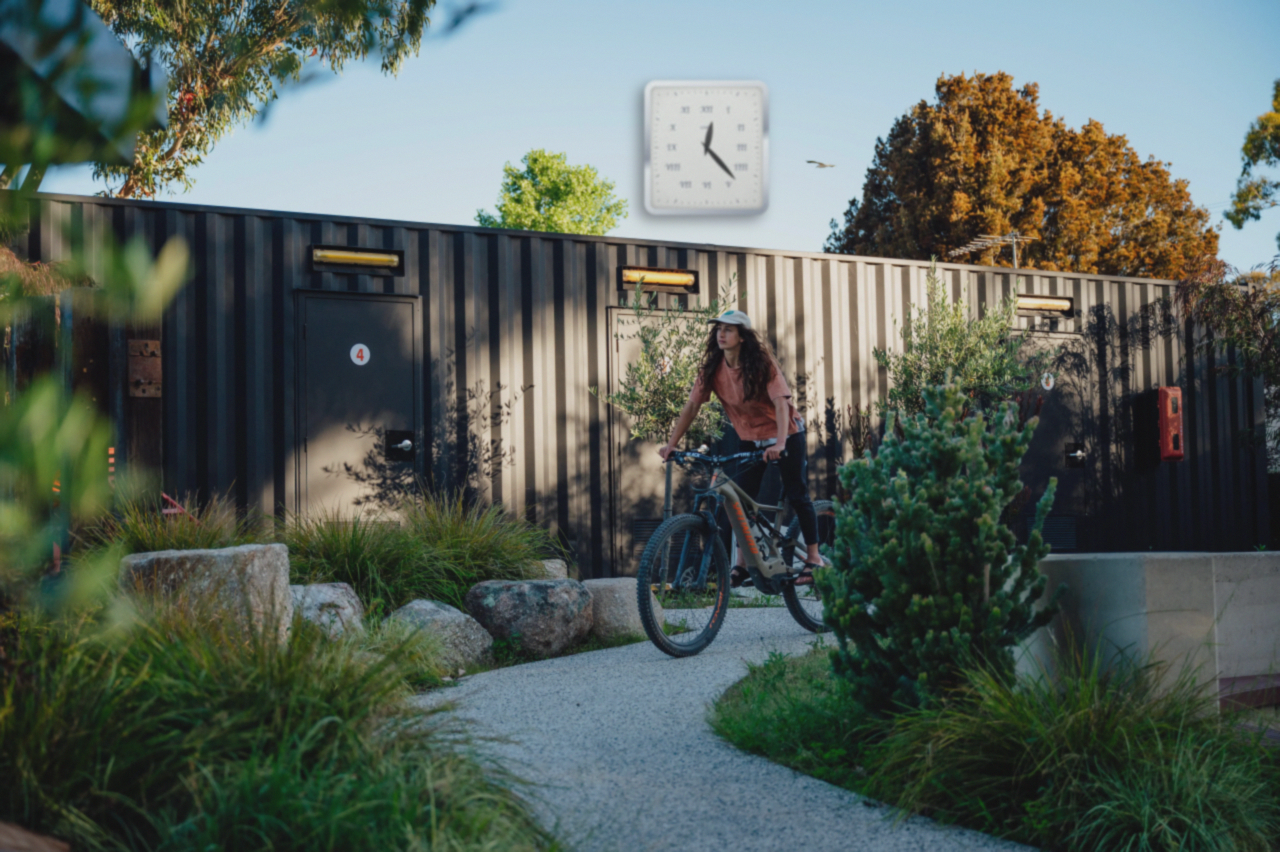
12h23
